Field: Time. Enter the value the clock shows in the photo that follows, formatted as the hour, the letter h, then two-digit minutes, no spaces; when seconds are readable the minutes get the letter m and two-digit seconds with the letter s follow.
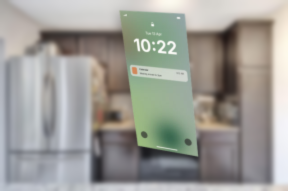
10h22
